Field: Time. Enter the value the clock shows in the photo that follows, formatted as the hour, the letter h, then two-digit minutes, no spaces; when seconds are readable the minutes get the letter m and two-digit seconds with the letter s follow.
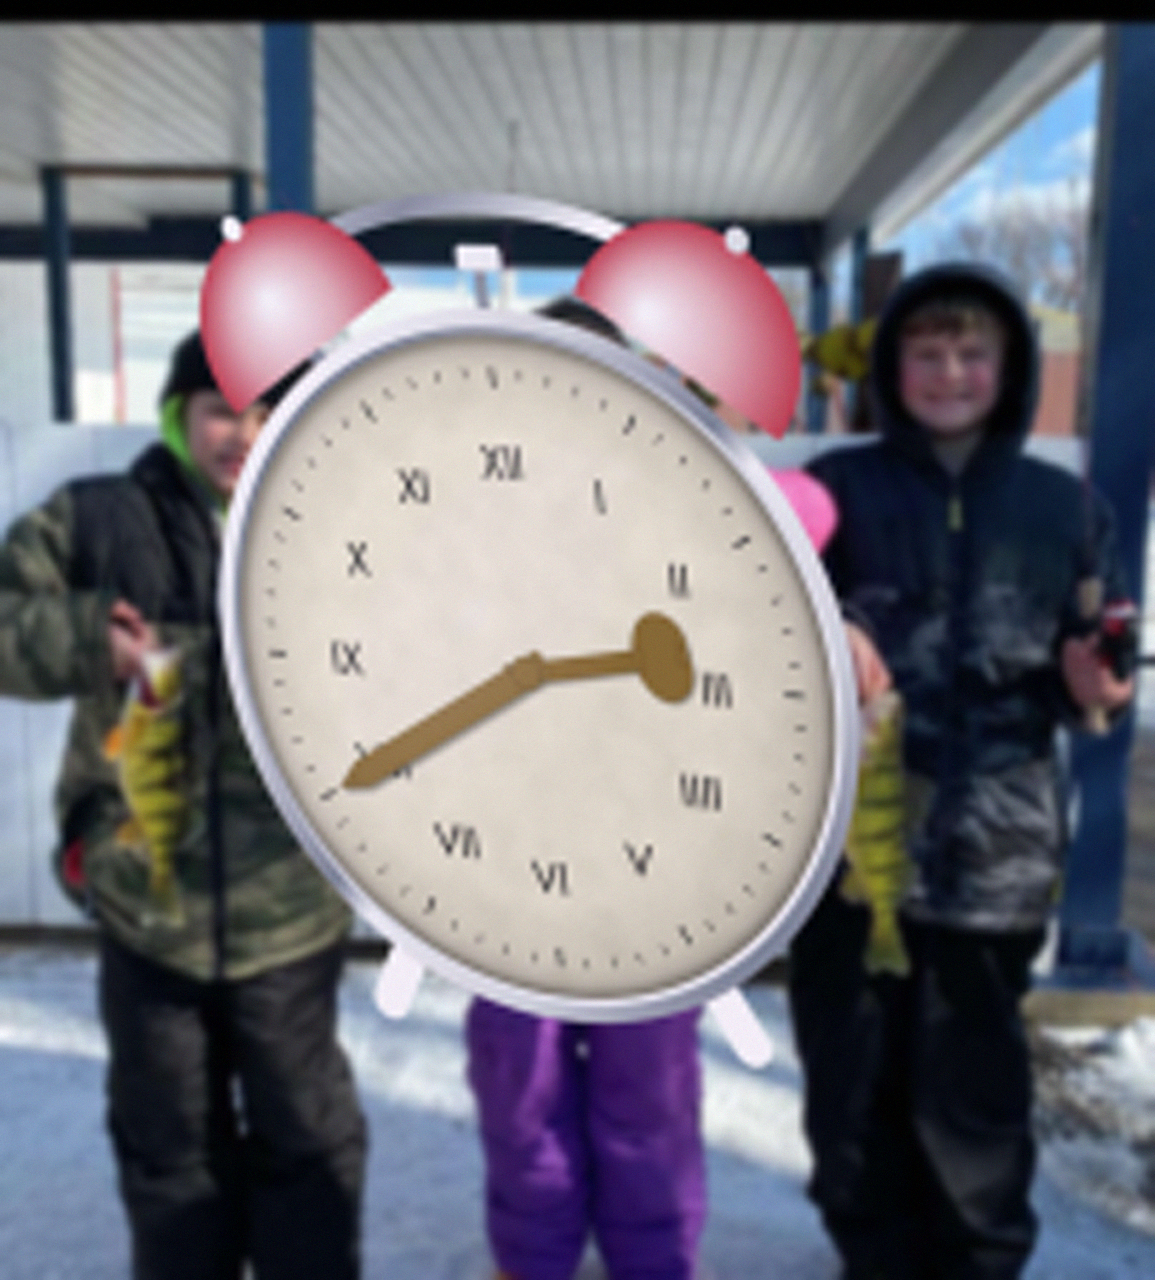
2h40
